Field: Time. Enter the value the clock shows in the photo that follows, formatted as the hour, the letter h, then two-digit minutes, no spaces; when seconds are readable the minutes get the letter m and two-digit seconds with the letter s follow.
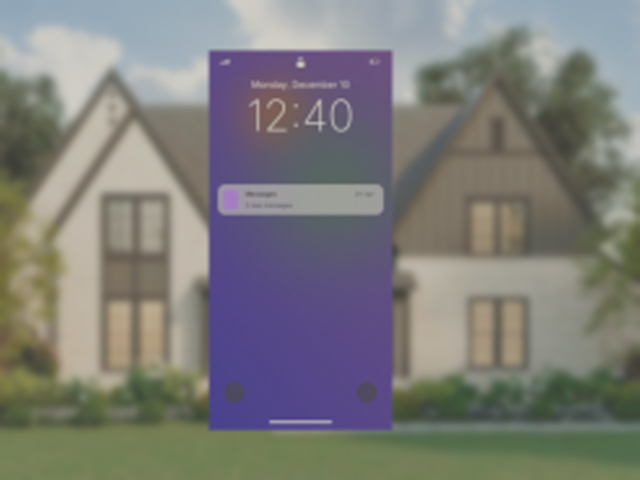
12h40
